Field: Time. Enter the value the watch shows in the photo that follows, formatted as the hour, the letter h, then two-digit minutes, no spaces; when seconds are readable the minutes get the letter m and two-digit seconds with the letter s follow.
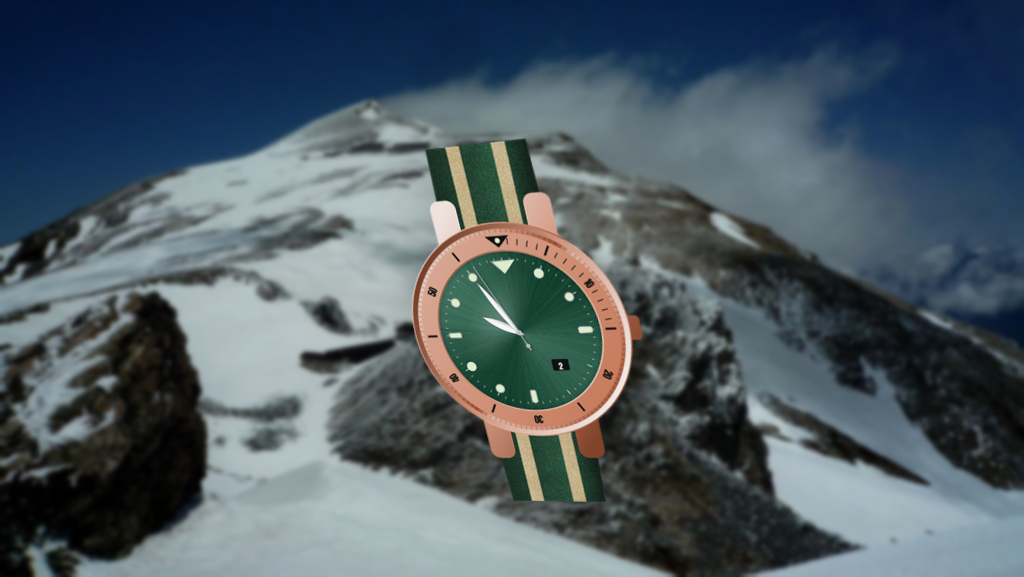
9h54m56s
